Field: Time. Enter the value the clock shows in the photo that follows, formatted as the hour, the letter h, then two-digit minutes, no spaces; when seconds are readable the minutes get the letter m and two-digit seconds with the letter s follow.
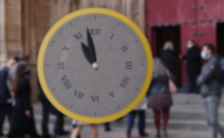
10h58
